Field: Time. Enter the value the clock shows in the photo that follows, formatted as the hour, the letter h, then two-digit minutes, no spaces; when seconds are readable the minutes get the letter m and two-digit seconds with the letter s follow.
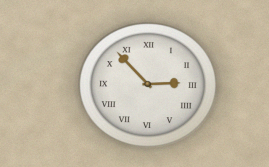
2h53
